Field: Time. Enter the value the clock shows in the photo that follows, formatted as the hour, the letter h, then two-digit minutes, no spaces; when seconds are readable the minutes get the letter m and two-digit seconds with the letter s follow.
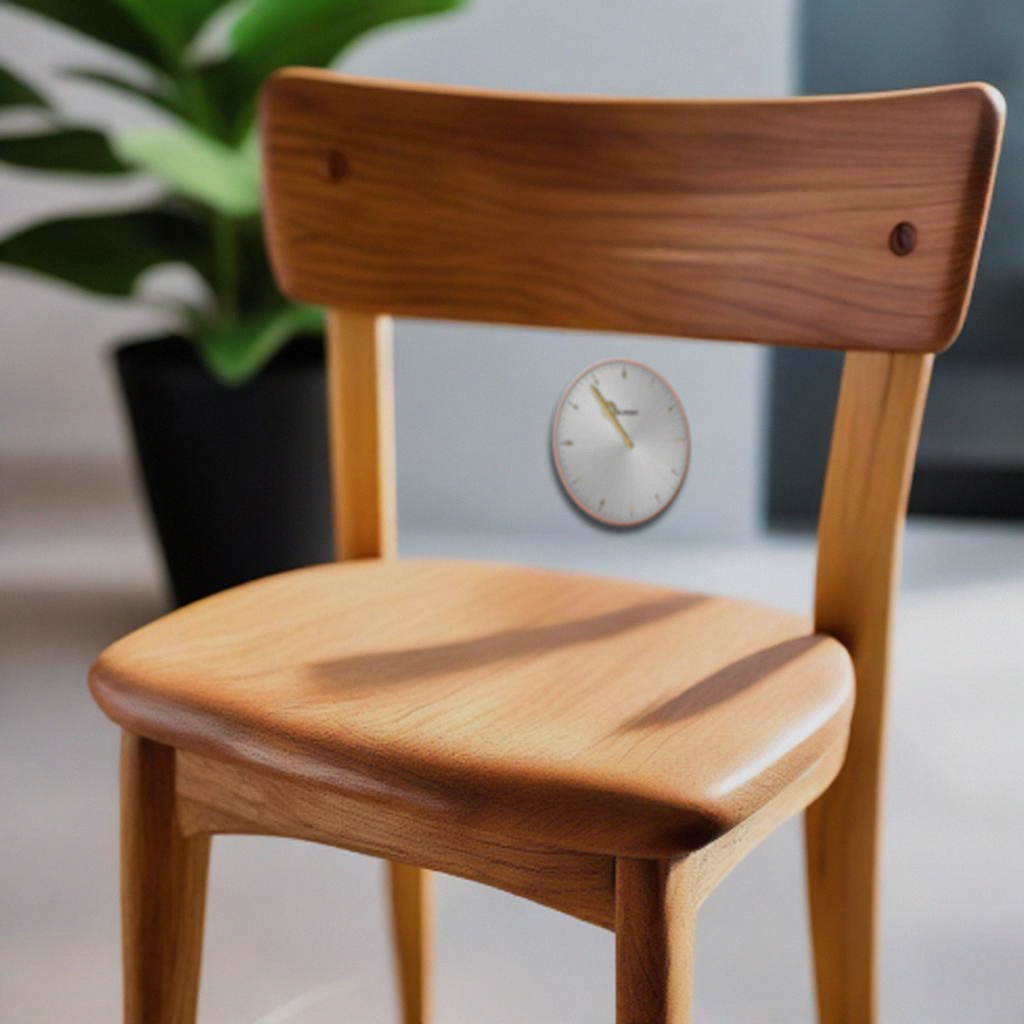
10h54
